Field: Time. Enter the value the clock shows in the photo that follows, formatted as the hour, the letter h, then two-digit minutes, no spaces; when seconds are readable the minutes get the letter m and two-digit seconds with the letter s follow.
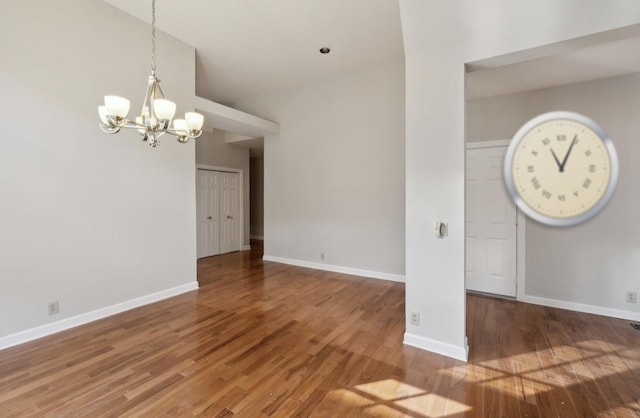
11h04
